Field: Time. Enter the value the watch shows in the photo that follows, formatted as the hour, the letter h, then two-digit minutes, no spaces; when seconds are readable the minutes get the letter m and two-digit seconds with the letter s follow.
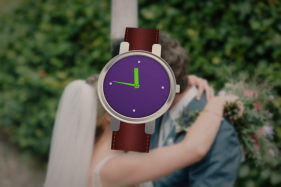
11h46
